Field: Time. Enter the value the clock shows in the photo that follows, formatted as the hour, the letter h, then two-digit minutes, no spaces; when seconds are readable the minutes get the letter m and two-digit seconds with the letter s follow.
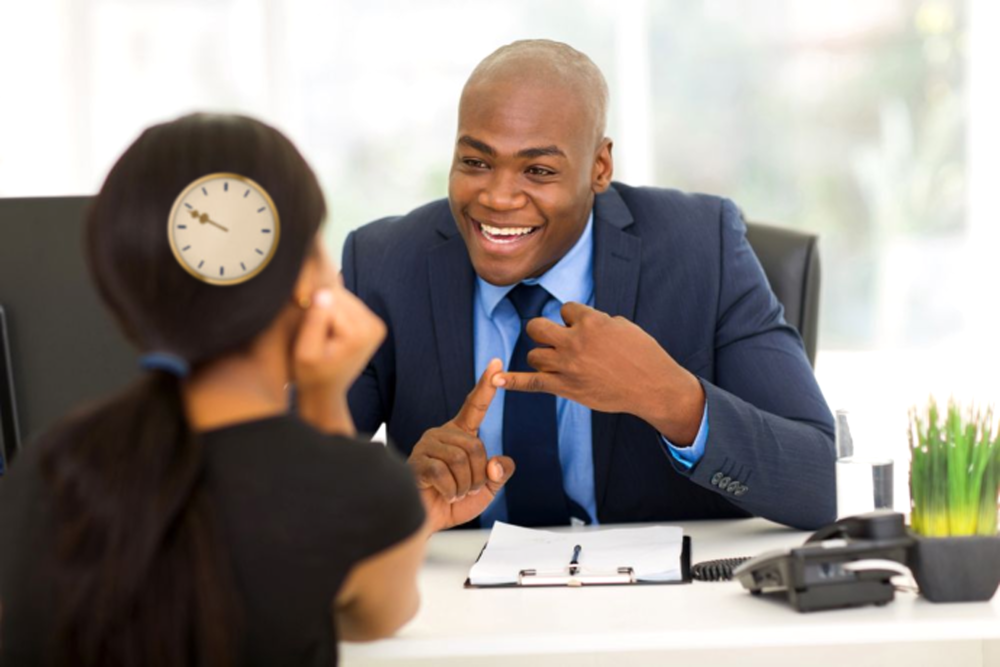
9h49
